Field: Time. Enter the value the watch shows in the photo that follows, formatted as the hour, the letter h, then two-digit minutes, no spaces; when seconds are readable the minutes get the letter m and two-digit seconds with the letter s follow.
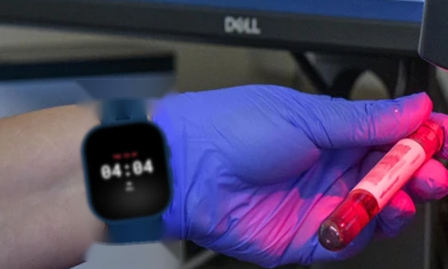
4h04
